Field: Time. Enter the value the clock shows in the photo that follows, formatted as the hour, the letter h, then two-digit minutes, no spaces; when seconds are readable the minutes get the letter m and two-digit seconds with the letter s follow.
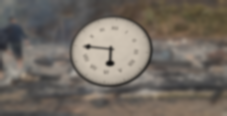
5h45
